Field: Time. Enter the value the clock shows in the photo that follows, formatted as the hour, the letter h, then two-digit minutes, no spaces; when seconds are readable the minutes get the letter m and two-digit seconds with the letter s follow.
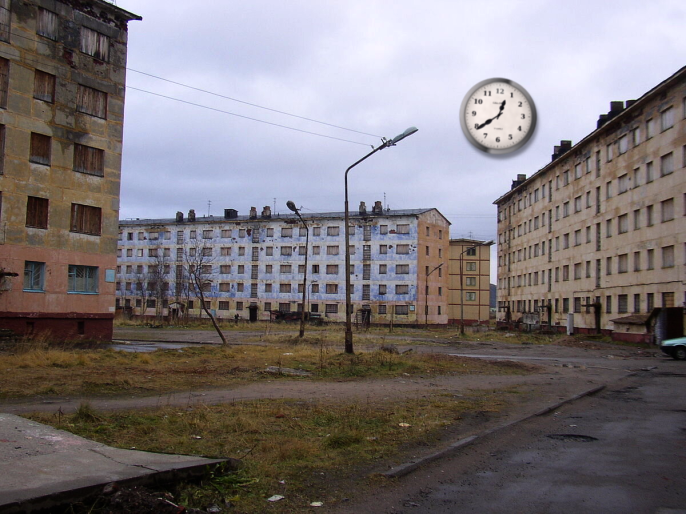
12h39
